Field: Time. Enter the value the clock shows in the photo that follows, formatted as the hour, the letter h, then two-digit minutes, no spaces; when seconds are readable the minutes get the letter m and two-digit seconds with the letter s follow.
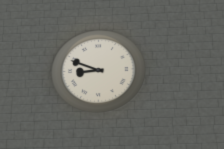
8h49
